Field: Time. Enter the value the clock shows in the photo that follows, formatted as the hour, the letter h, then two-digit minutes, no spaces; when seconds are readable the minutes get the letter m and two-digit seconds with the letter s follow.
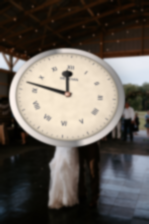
11h47
